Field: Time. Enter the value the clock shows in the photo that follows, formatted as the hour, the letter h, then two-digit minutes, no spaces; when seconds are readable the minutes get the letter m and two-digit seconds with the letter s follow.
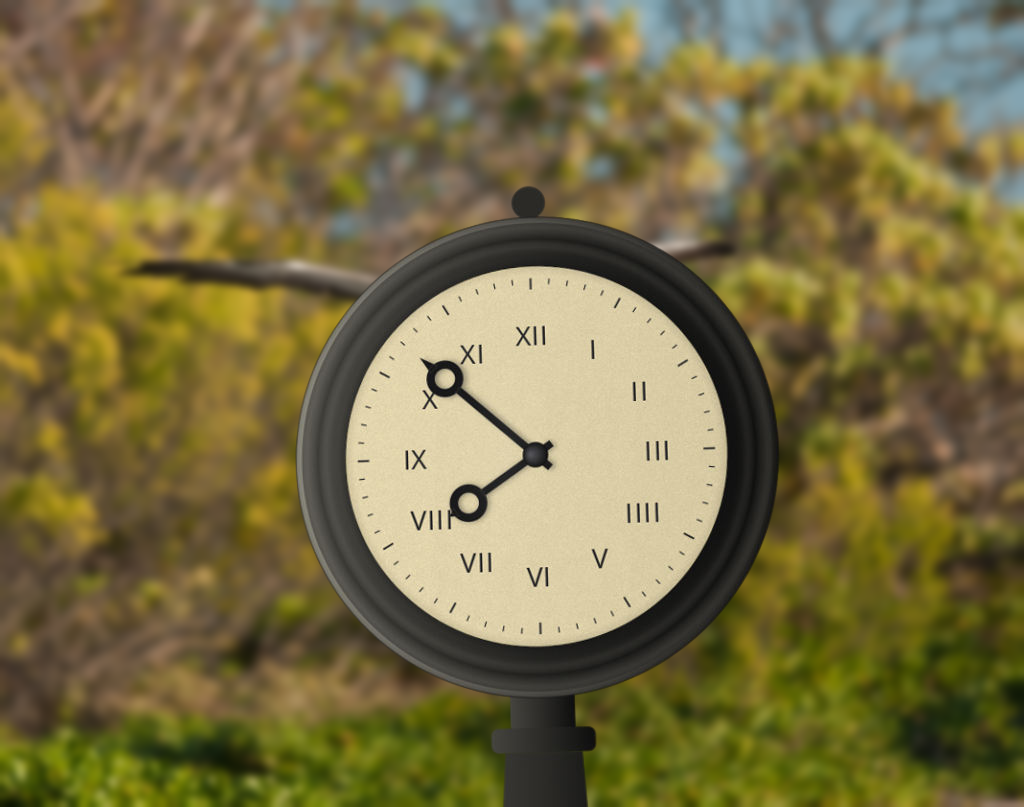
7h52
